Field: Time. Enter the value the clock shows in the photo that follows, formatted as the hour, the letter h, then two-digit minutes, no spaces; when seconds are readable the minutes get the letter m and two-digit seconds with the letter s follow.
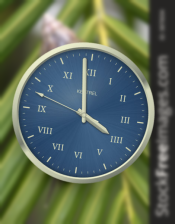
3h58m48s
